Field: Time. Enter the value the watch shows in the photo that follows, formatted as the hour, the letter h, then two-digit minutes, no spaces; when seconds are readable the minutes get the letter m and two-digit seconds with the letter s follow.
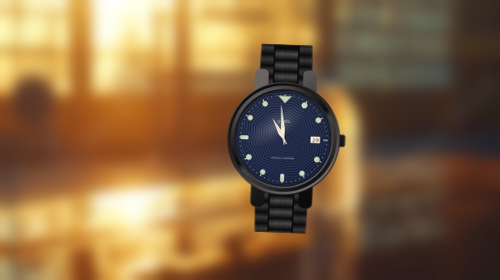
10h59
